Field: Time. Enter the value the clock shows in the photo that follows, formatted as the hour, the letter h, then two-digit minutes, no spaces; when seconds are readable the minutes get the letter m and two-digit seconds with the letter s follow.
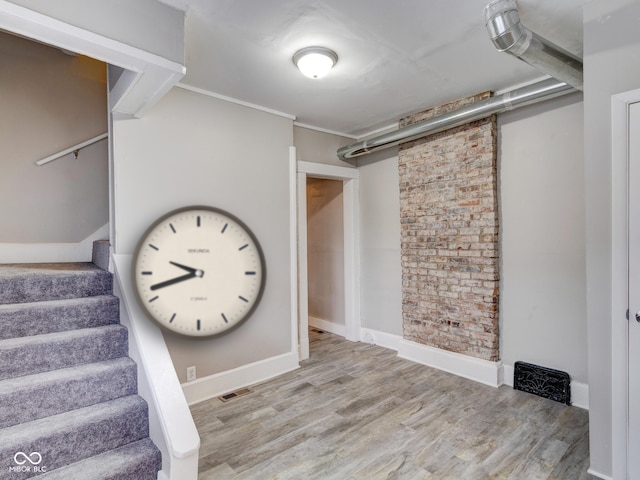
9h42
